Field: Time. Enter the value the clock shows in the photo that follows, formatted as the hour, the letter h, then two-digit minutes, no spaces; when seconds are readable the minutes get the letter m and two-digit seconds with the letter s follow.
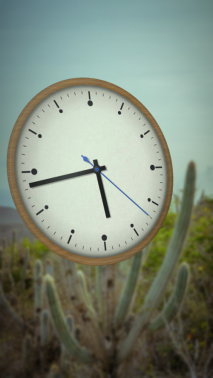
5h43m22s
